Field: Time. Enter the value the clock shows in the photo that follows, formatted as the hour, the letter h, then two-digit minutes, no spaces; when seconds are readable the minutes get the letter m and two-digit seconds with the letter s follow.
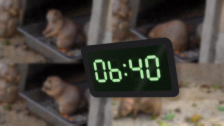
6h40
